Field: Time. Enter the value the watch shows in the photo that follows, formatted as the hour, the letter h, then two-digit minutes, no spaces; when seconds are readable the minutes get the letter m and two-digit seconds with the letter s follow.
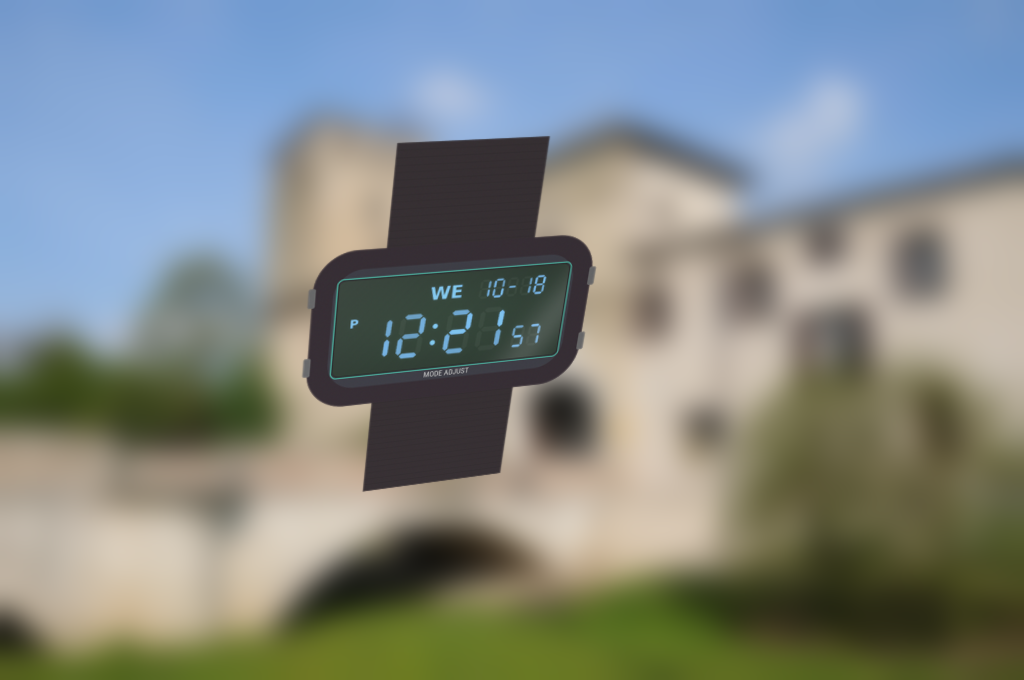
12h21m57s
